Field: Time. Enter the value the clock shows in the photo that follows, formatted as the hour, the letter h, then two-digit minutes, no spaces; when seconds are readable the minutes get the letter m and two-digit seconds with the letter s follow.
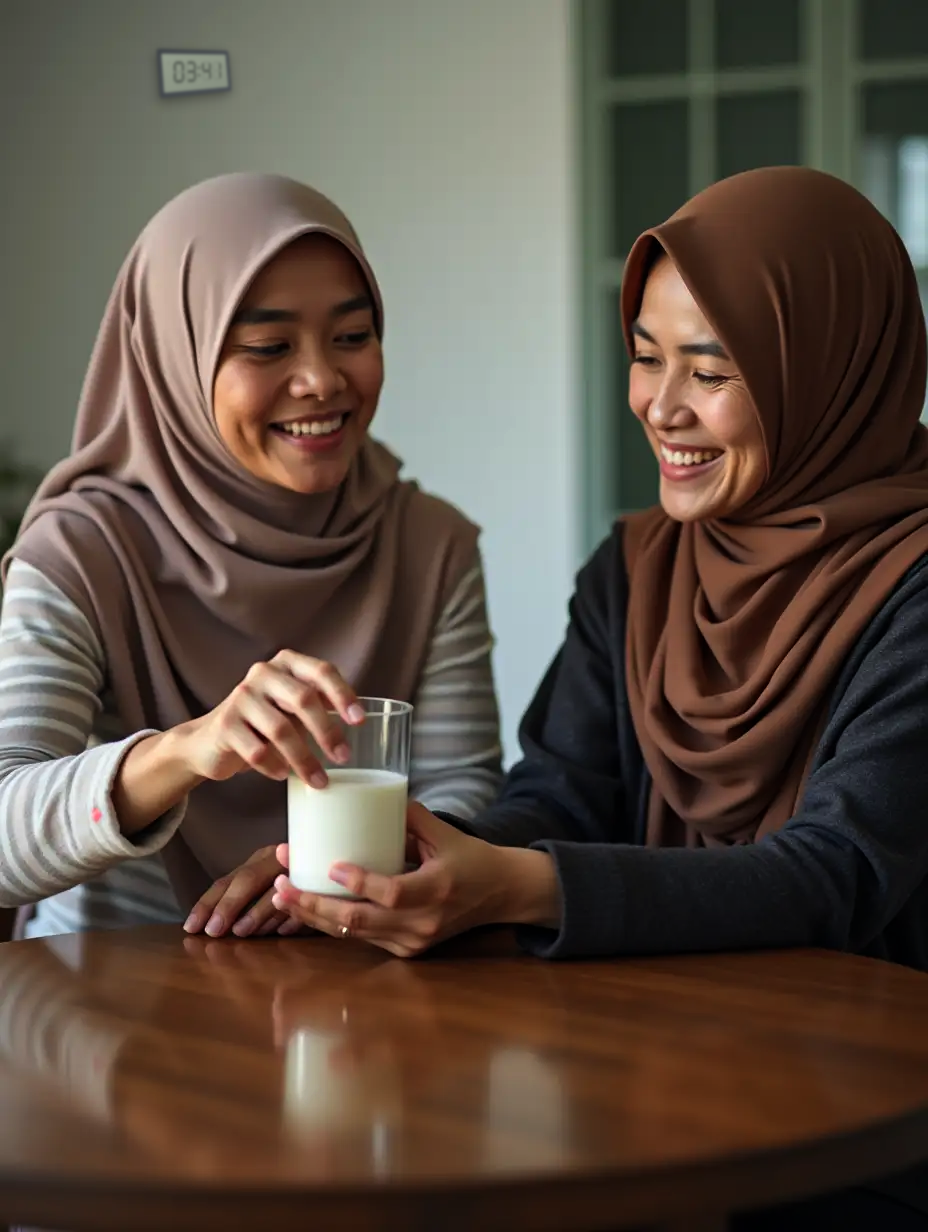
3h41
